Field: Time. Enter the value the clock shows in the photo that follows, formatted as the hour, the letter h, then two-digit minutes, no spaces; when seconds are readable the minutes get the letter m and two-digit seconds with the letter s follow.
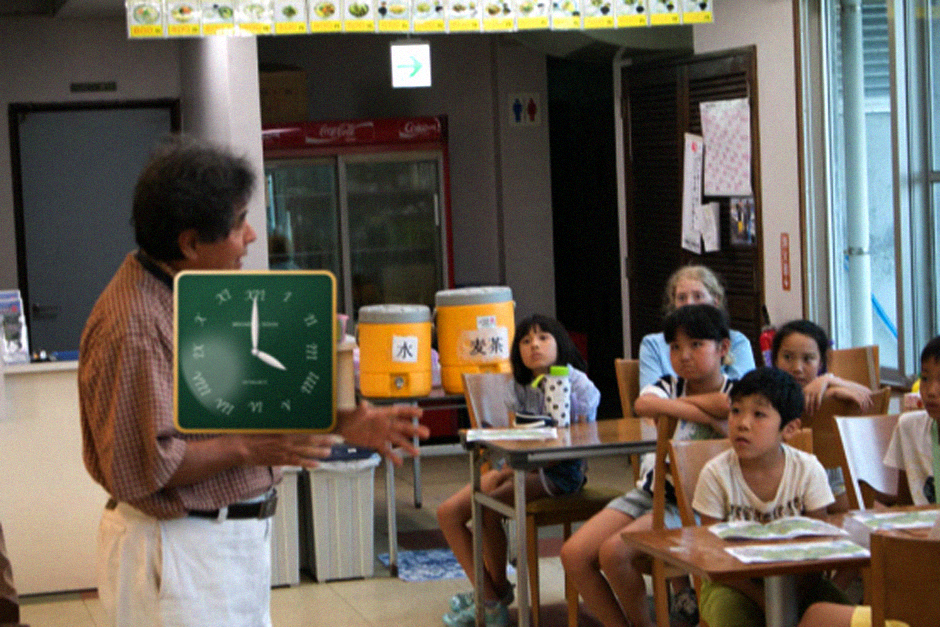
4h00
